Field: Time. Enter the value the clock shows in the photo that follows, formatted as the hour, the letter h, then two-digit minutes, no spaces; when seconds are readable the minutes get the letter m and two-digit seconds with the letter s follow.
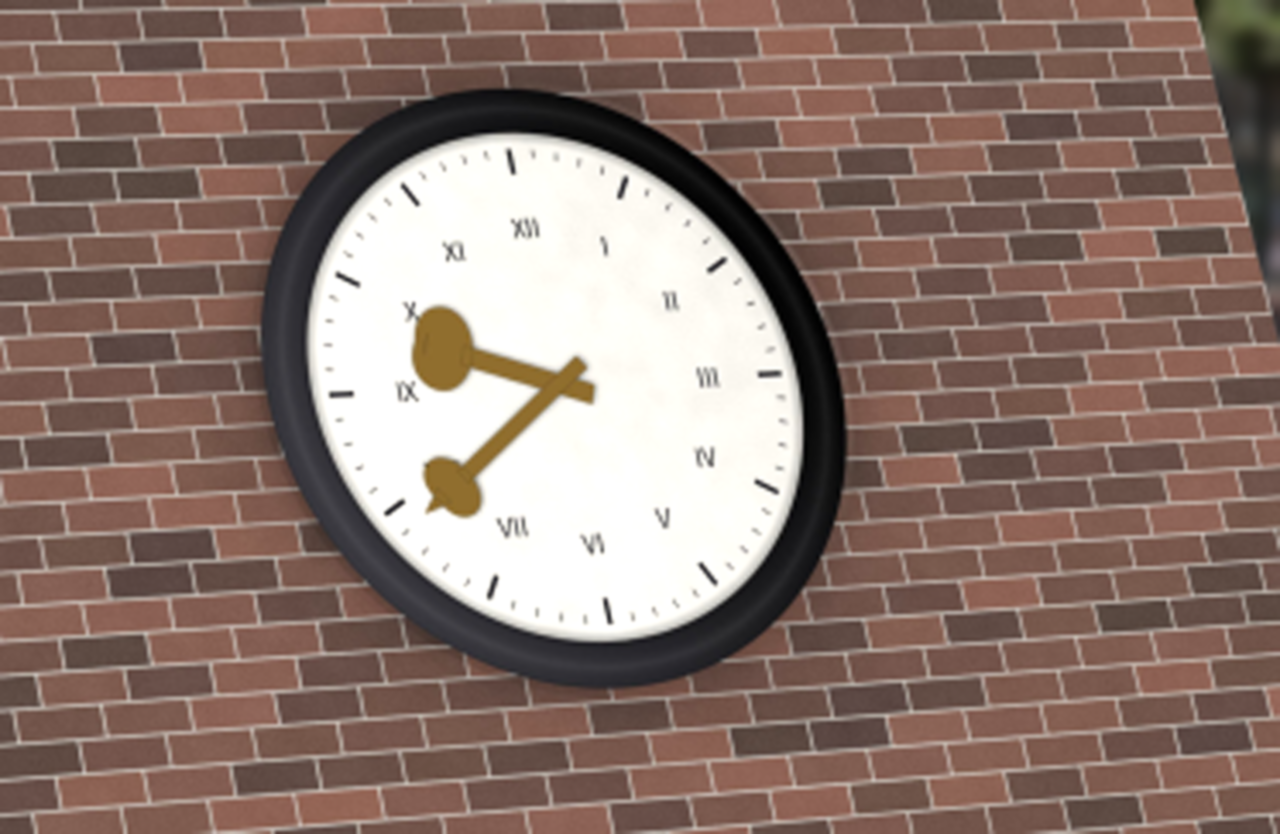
9h39
